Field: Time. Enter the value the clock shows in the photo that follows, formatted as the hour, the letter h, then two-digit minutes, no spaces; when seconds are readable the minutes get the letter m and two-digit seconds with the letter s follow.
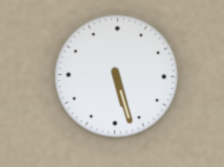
5h27
